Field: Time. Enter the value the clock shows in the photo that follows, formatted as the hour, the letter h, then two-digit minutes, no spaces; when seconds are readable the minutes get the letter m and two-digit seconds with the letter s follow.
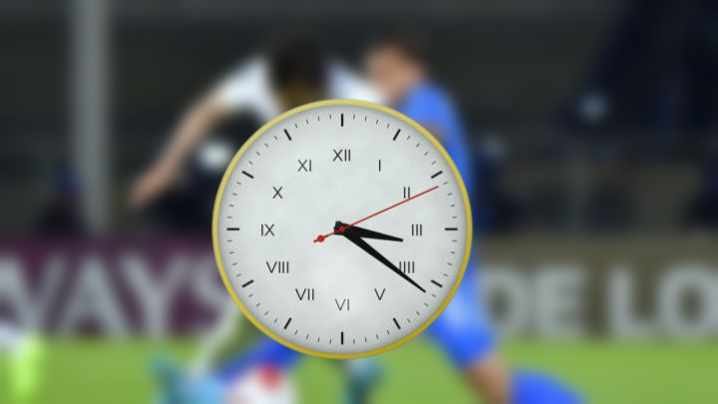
3h21m11s
